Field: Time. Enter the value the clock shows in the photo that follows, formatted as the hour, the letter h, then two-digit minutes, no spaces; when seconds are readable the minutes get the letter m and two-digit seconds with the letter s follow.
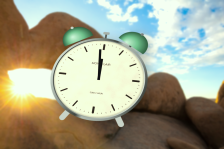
11h59
